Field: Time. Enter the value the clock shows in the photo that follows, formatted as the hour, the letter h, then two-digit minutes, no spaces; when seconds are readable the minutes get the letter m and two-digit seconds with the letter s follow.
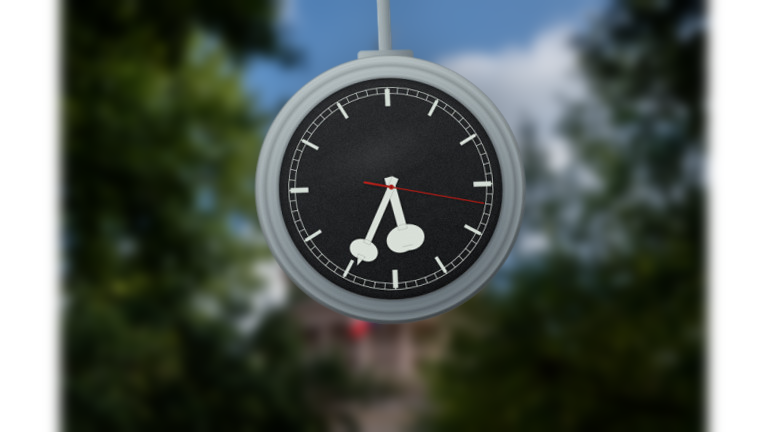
5h34m17s
